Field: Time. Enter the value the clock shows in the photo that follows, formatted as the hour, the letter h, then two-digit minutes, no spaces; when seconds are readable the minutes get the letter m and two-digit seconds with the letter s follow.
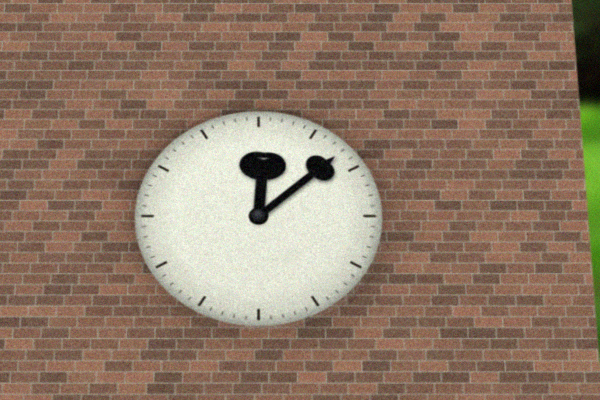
12h08
